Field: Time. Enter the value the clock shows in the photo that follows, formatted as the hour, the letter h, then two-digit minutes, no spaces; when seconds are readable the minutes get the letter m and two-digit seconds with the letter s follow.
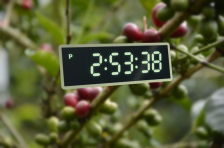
2h53m38s
